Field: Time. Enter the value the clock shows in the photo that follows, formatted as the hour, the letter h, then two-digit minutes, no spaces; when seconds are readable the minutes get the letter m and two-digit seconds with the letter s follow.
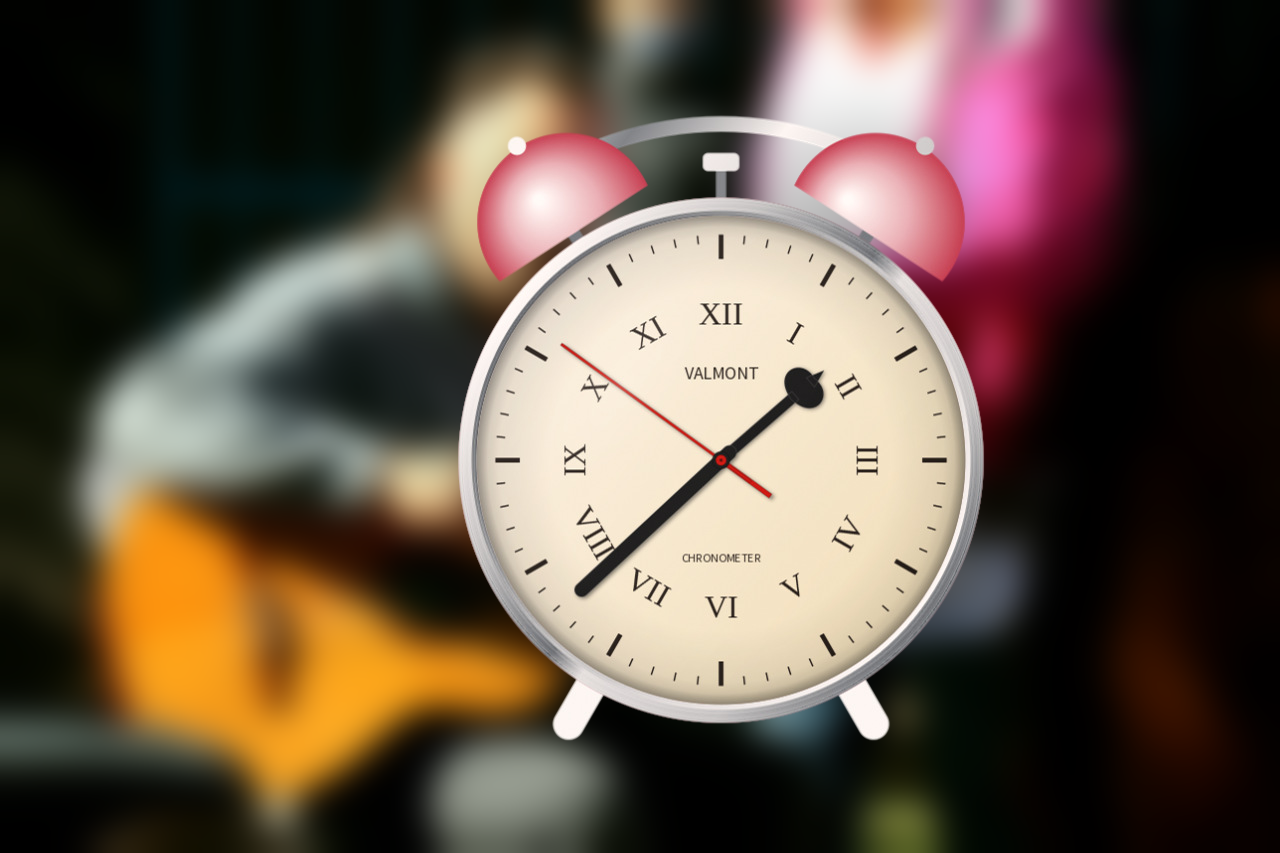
1h37m51s
